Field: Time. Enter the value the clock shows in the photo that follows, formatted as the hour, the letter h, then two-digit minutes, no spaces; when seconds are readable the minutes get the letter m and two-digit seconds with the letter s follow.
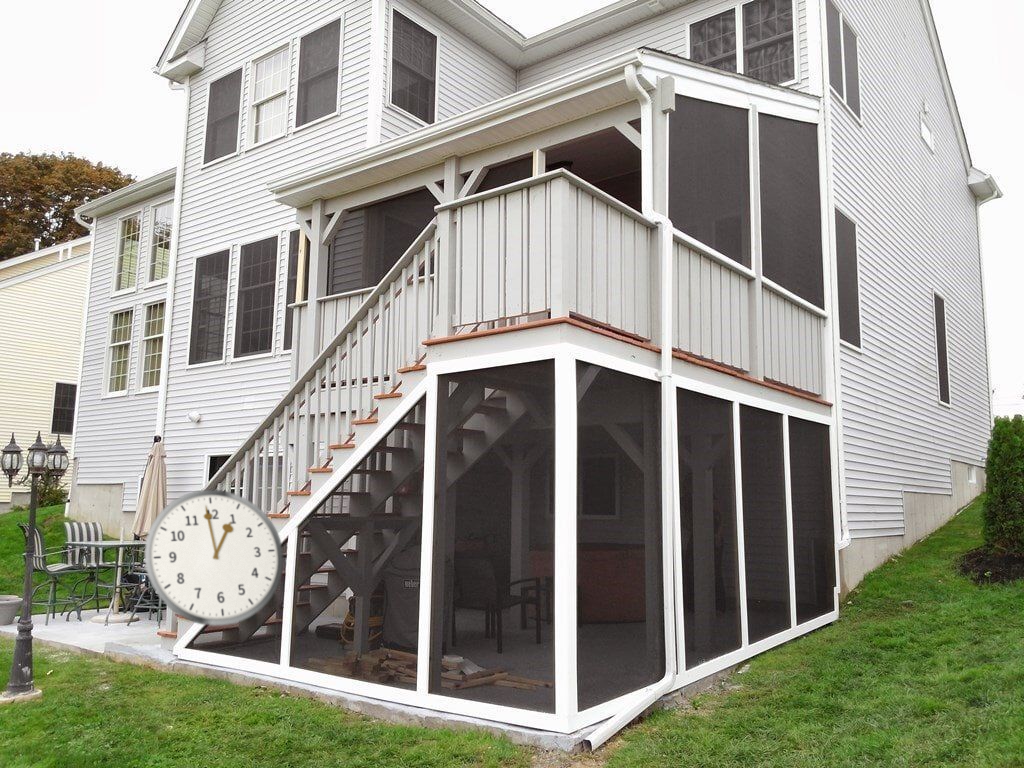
12h59
